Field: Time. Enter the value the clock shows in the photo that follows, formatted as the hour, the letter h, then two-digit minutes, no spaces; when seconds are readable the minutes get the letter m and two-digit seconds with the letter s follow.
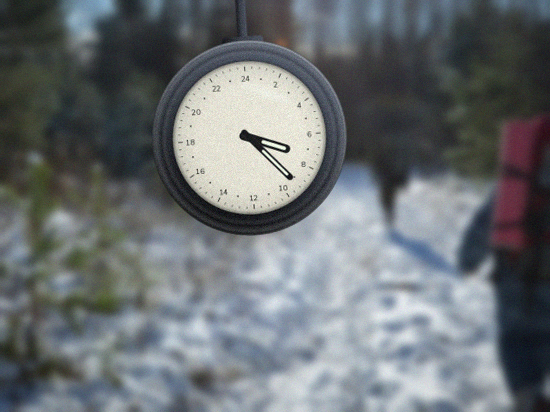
7h23
